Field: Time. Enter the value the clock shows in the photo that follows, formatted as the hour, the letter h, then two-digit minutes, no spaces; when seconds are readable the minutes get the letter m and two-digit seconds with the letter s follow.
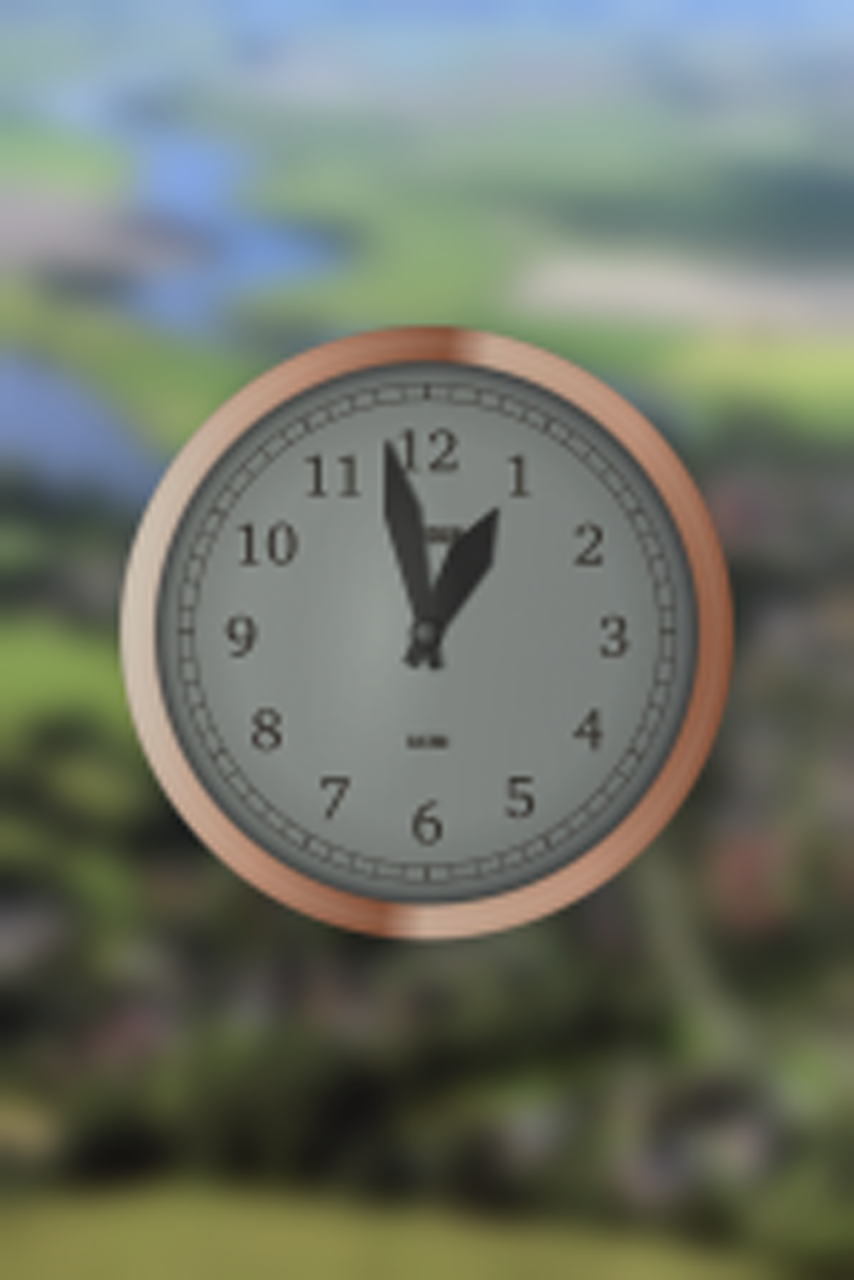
12h58
